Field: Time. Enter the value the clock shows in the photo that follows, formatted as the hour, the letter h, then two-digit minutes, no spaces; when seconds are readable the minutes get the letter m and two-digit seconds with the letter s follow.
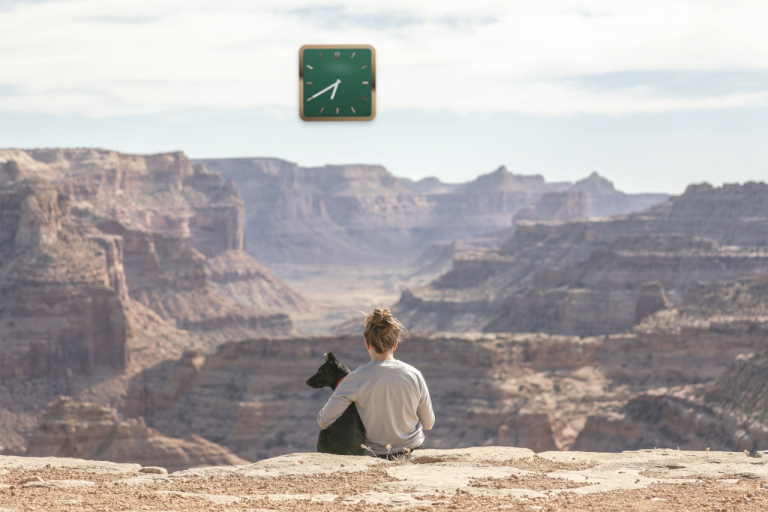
6h40
